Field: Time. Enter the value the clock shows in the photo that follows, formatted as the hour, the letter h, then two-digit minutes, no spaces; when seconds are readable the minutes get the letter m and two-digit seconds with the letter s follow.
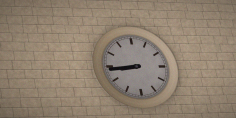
8h44
